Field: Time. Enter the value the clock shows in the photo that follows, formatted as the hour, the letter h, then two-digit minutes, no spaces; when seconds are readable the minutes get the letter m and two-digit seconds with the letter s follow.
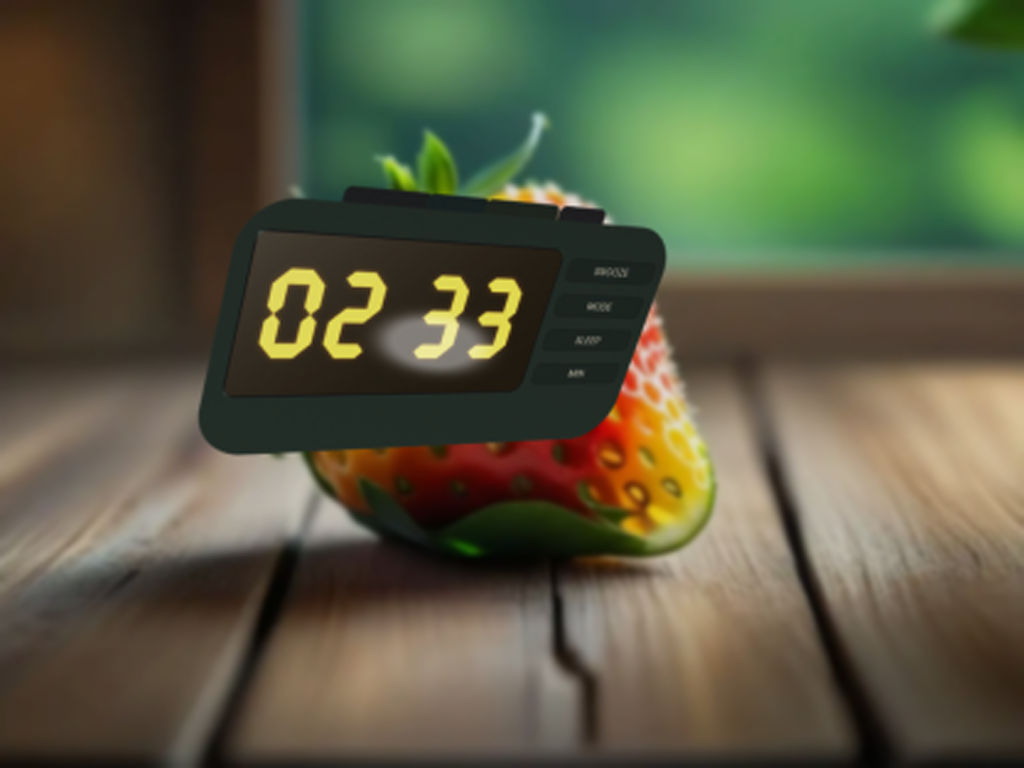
2h33
